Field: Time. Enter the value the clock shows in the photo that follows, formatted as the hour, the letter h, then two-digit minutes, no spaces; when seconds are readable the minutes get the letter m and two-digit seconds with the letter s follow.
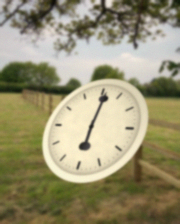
6h01
